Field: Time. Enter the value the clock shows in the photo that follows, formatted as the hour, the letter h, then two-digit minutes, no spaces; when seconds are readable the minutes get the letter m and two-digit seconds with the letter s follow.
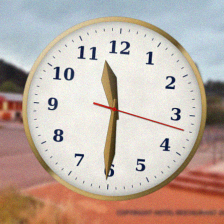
11h30m17s
